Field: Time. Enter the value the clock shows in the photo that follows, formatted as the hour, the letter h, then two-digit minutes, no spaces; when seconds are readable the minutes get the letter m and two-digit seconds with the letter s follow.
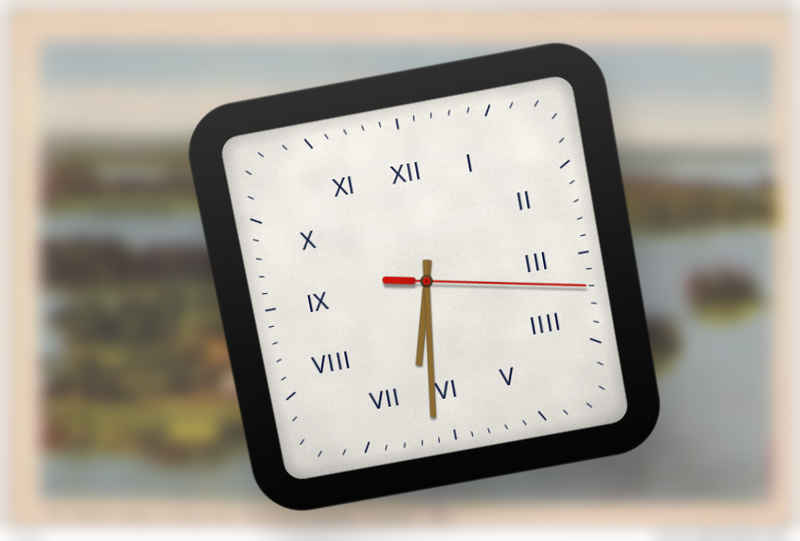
6h31m17s
